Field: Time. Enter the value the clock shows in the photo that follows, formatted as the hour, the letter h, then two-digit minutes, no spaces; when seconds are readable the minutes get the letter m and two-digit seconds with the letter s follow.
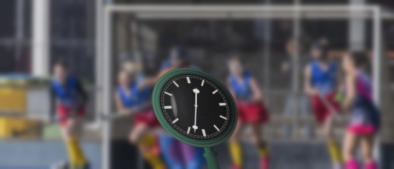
12h33
